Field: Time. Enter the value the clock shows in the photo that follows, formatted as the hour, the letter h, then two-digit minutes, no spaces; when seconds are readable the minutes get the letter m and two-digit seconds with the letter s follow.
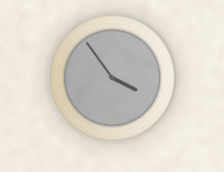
3h54
